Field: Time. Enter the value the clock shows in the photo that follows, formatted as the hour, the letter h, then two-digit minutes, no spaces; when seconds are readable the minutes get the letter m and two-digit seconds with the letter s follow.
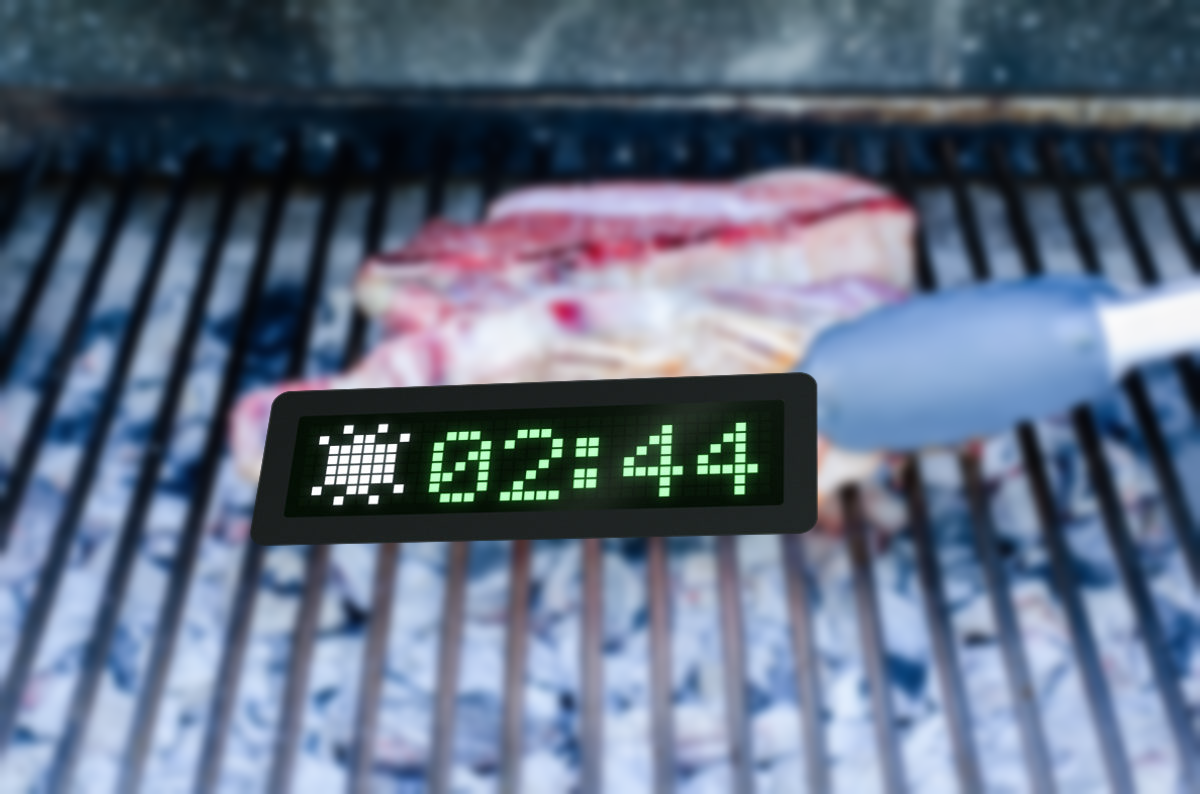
2h44
